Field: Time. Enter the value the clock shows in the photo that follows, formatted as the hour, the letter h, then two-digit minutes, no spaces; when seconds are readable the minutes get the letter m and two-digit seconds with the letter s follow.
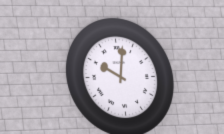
10h02
